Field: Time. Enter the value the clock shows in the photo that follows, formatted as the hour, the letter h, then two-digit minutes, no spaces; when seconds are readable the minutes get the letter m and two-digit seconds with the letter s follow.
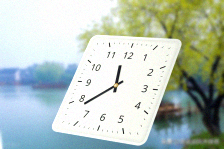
11h38
